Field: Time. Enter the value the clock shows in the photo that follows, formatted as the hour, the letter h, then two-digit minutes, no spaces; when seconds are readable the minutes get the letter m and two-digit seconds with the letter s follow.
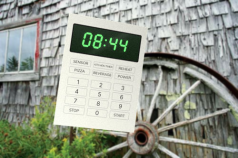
8h44
